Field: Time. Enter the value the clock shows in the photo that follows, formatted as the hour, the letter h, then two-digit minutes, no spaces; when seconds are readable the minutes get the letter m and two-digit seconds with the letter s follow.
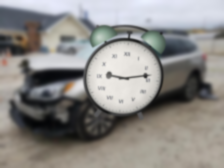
9h13
